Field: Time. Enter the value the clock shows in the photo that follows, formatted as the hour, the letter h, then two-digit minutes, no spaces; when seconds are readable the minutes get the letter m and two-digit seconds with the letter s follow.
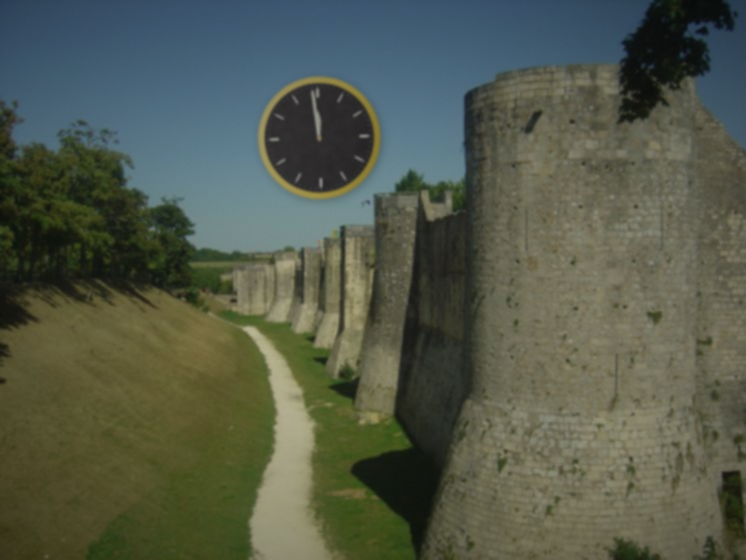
11h59
